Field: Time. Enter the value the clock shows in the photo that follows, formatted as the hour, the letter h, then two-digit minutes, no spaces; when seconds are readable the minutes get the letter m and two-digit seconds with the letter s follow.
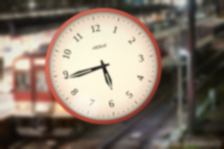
5h44
